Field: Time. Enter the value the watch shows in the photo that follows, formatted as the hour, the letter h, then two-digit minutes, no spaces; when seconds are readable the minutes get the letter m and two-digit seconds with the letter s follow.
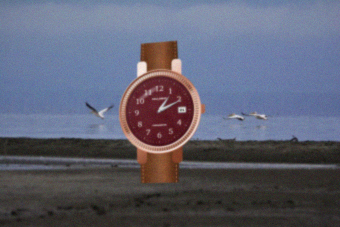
1h11
